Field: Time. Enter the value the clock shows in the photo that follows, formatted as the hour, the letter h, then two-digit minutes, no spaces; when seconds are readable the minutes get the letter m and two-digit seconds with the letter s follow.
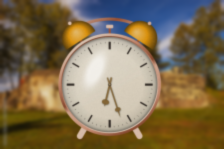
6h27
